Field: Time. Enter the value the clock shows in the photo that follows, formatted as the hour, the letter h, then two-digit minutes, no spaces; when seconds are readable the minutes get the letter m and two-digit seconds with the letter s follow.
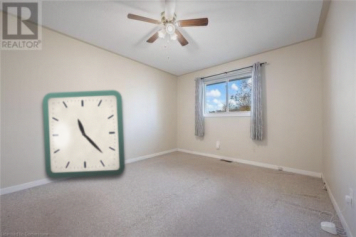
11h23
